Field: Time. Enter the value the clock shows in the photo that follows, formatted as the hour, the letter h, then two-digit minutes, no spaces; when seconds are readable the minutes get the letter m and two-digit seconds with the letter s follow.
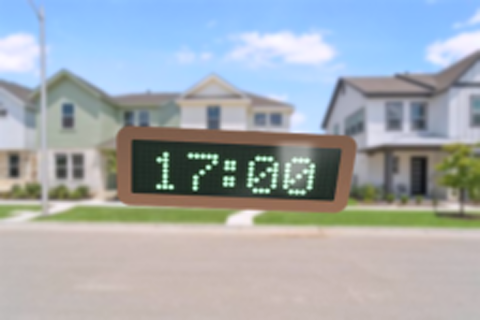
17h00
